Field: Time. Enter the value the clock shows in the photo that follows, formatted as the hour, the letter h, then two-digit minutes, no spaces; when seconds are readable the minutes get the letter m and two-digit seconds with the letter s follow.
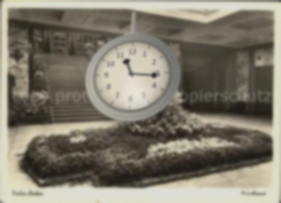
11h16
